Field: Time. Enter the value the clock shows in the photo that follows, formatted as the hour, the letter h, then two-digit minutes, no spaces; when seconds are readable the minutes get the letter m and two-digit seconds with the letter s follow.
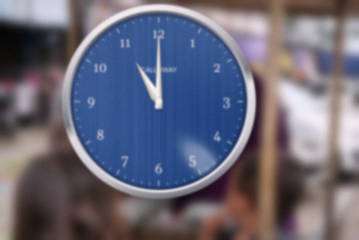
11h00
